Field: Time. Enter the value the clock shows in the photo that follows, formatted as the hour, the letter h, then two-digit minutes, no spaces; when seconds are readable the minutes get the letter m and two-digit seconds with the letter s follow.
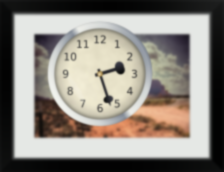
2h27
